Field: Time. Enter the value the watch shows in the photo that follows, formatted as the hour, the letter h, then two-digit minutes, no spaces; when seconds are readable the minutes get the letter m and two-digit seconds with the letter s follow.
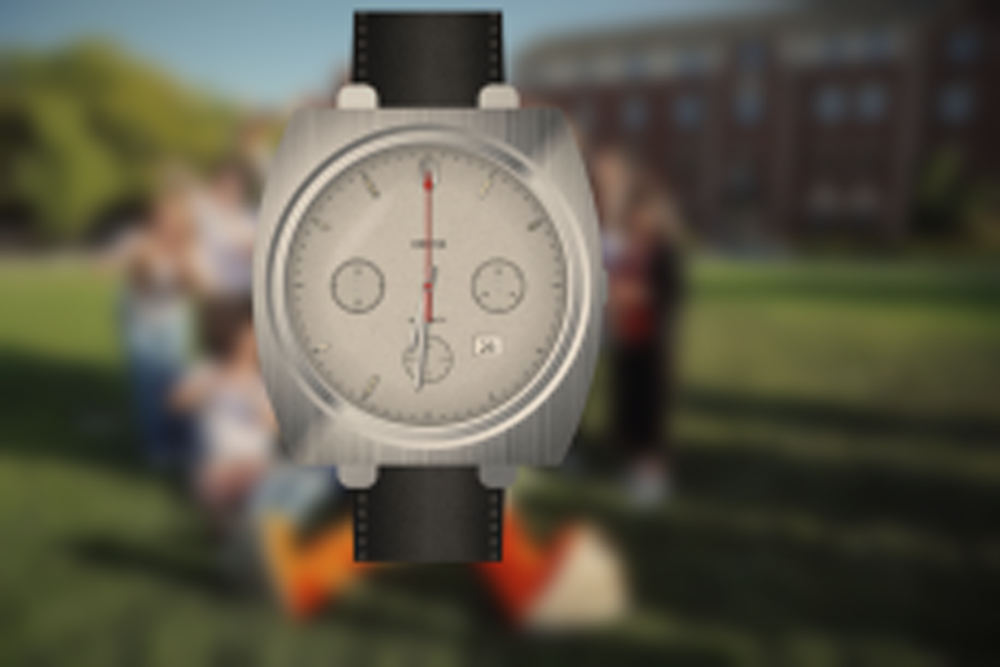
6h31
